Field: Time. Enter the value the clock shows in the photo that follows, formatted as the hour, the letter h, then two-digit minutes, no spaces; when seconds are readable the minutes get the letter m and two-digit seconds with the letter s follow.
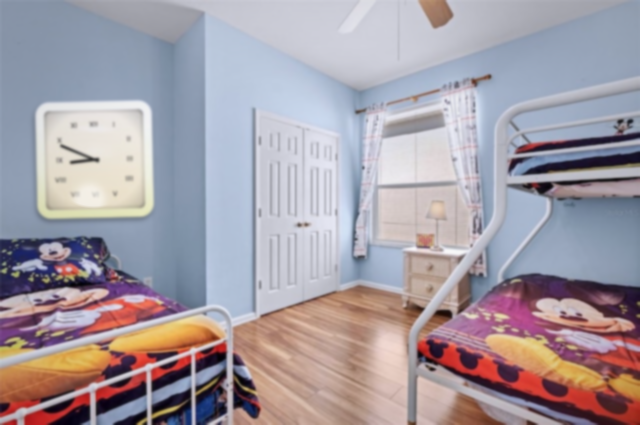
8h49
